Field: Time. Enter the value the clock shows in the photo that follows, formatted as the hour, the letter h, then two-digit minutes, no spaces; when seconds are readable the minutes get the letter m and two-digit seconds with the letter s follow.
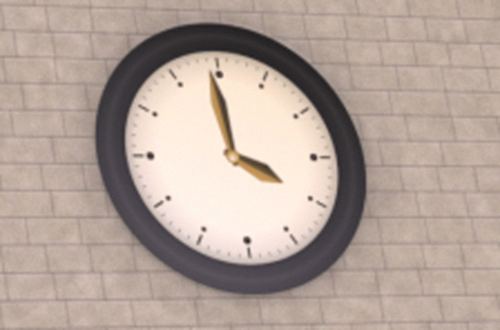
3h59
